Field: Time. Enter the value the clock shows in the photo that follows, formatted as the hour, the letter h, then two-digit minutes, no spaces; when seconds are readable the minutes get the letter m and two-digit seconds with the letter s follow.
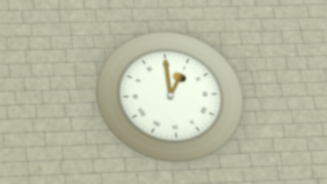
1h00
